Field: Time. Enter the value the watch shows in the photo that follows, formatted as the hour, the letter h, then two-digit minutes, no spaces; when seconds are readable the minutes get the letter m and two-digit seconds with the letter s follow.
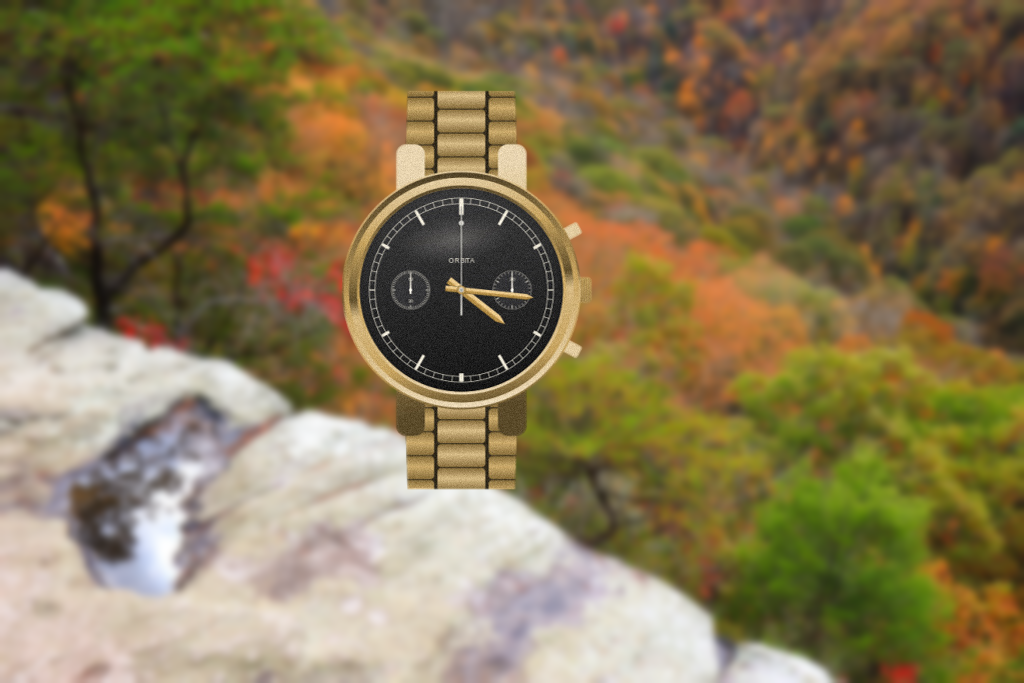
4h16
